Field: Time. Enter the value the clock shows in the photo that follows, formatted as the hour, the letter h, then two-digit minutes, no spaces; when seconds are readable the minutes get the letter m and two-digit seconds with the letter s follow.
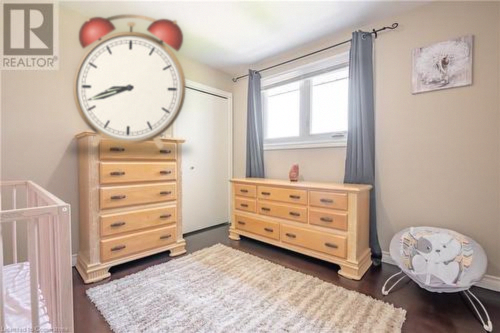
8h42
